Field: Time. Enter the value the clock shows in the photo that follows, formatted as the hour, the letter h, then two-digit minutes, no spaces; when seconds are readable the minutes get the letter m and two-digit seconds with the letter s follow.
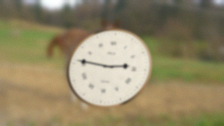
2h46
